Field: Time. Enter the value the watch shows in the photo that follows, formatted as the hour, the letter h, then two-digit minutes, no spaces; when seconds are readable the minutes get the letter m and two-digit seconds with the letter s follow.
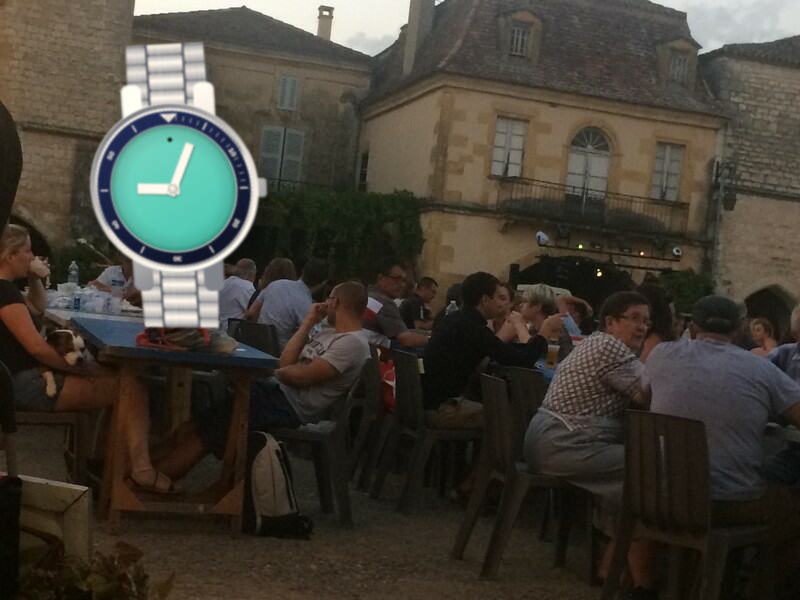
9h04
